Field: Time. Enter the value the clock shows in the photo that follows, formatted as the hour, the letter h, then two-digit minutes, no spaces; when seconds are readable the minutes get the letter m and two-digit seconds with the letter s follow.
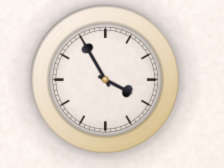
3h55
